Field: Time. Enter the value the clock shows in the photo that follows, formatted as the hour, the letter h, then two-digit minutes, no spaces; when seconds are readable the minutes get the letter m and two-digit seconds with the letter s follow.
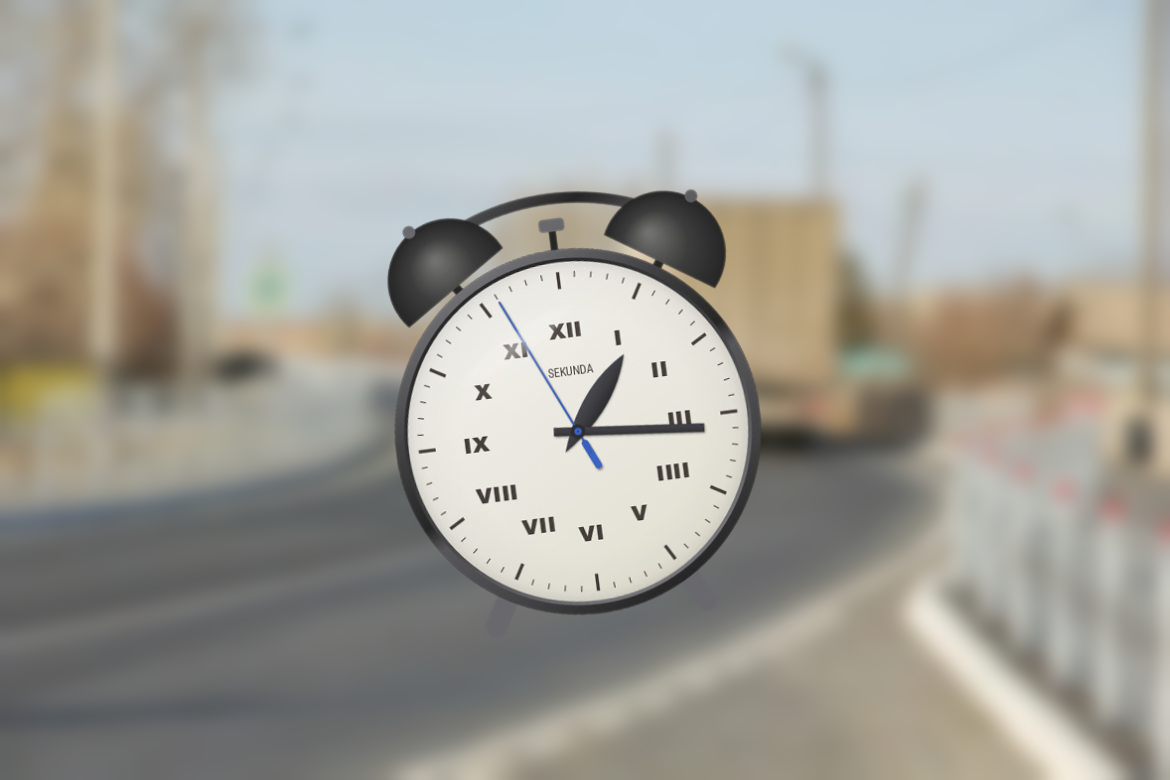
1h15m56s
